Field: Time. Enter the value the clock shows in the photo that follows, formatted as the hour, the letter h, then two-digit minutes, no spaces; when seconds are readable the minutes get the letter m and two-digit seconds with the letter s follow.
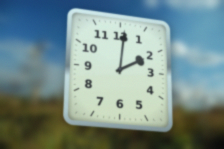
2h01
